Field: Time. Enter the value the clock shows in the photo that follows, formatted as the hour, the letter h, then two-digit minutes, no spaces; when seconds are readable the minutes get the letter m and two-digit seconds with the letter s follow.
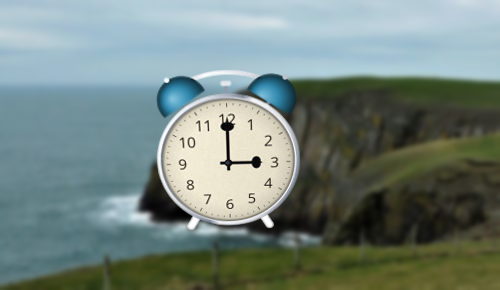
3h00
